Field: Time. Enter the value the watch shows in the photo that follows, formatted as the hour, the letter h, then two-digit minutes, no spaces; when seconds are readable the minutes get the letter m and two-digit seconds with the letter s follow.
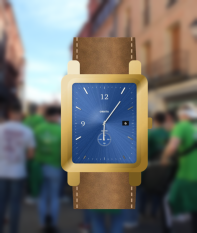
6h06
